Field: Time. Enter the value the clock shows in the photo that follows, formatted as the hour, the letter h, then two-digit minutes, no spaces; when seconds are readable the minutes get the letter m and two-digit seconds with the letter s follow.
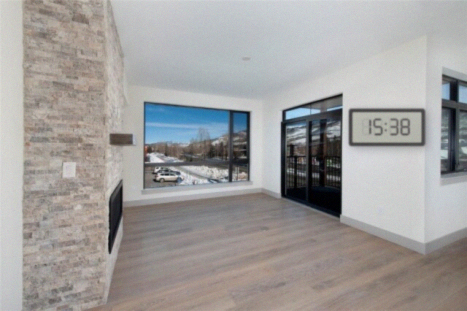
15h38
